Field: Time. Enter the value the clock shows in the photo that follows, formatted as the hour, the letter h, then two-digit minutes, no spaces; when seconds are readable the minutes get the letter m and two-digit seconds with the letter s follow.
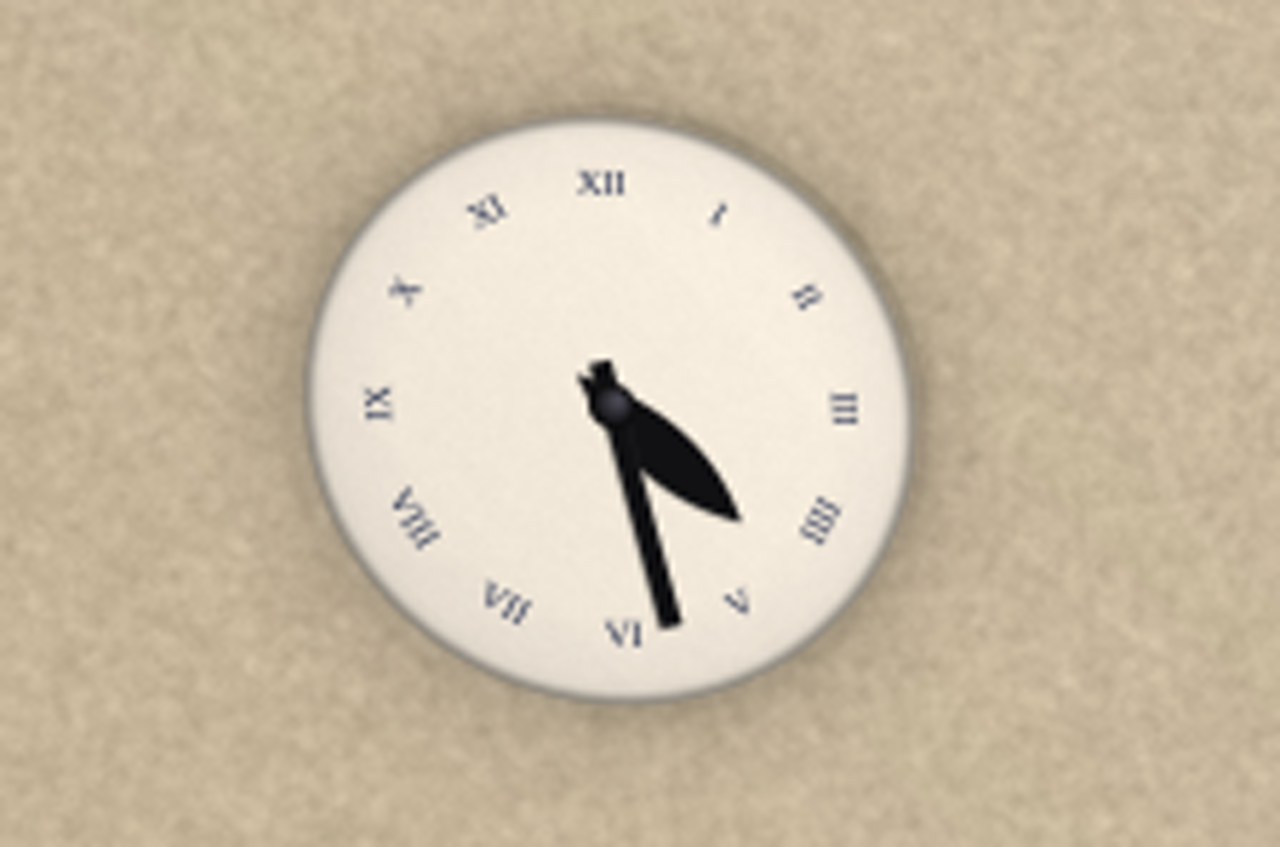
4h28
